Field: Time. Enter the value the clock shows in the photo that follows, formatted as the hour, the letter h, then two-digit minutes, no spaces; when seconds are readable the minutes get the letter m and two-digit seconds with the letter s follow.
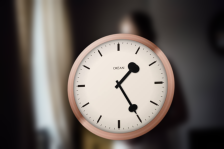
1h25
